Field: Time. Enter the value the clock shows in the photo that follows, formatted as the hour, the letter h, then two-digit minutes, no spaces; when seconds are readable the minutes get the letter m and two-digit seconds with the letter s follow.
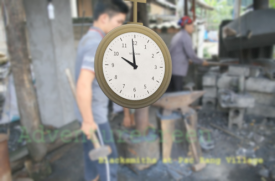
9h59
